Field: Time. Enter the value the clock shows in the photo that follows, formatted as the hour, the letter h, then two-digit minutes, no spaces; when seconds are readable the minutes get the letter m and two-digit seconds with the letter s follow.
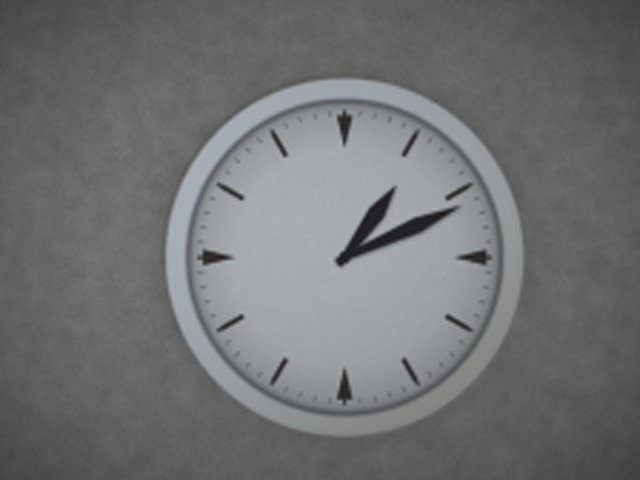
1h11
